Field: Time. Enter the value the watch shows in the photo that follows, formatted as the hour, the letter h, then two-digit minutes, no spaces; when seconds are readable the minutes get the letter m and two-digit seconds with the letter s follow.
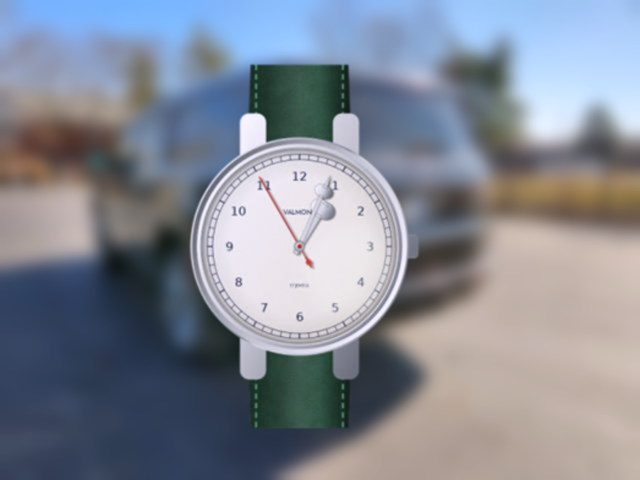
1h03m55s
